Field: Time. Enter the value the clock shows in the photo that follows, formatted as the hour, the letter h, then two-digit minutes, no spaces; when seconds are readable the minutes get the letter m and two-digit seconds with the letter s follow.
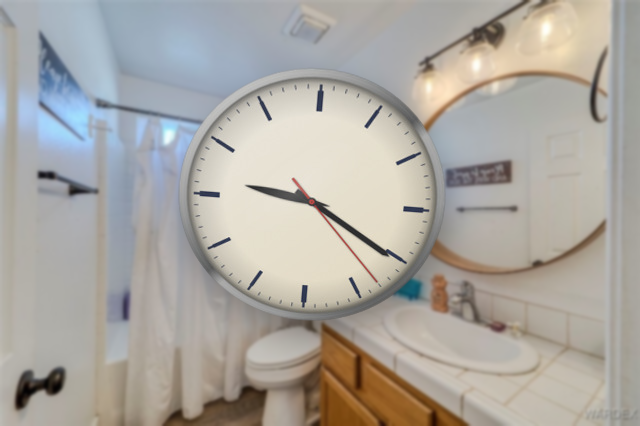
9h20m23s
